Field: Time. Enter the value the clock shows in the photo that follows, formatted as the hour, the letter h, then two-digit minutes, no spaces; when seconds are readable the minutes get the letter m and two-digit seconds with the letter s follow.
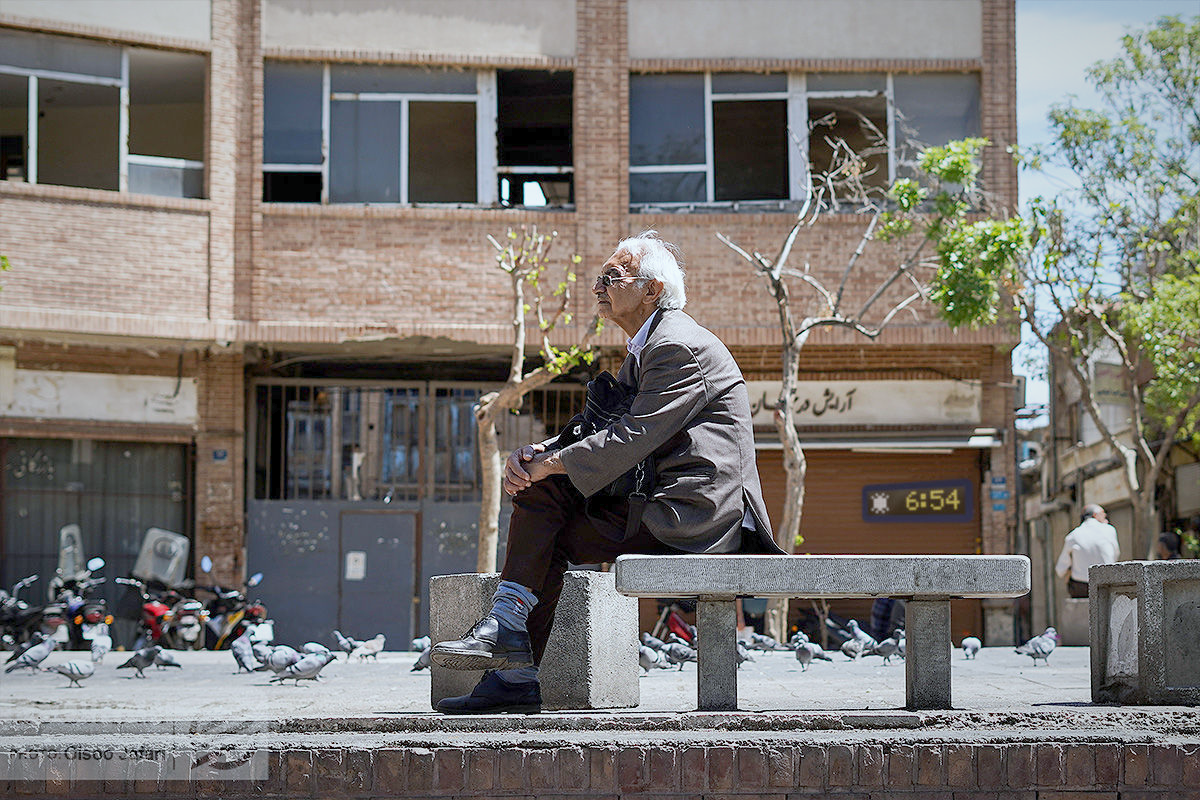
6h54
